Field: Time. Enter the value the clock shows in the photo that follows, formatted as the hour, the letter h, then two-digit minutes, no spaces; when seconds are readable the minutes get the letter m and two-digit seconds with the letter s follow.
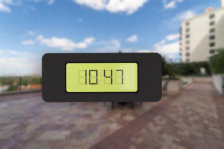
10h47
